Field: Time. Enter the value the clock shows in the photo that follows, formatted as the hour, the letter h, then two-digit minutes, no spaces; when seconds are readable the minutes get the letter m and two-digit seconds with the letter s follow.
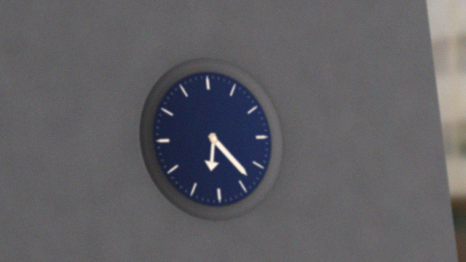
6h23
